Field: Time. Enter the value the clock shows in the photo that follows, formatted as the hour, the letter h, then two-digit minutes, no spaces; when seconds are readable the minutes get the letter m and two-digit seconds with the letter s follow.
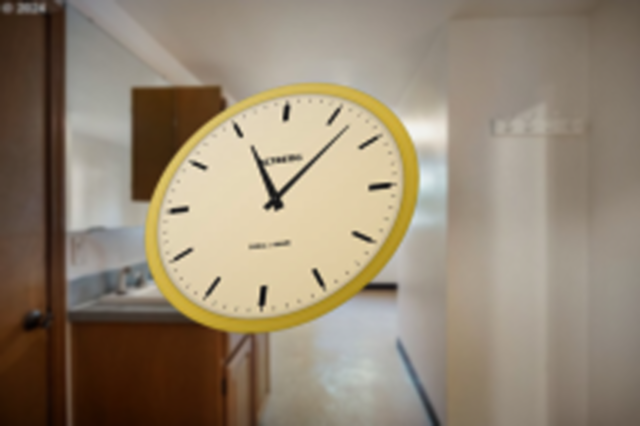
11h07
